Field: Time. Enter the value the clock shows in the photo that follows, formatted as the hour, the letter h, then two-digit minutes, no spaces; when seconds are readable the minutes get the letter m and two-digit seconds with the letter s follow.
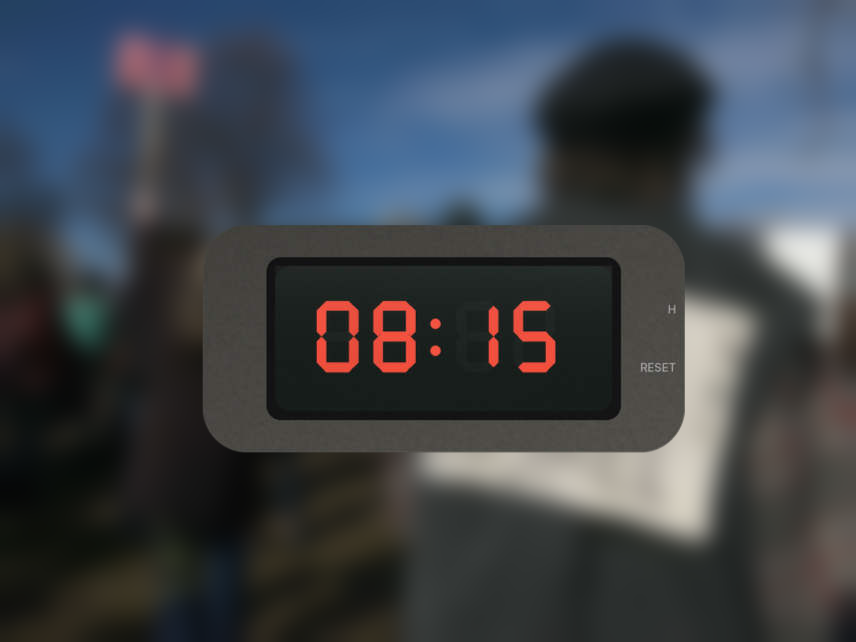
8h15
